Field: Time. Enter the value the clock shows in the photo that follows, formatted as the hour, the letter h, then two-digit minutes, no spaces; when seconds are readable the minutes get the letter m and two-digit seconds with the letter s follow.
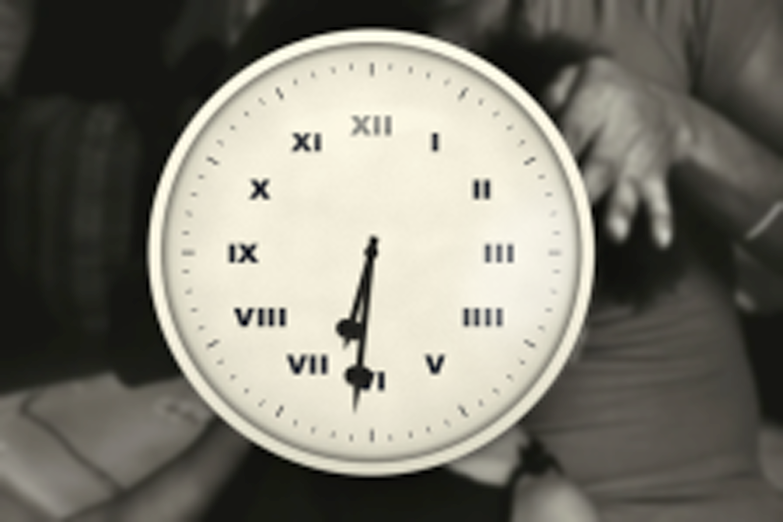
6h31
